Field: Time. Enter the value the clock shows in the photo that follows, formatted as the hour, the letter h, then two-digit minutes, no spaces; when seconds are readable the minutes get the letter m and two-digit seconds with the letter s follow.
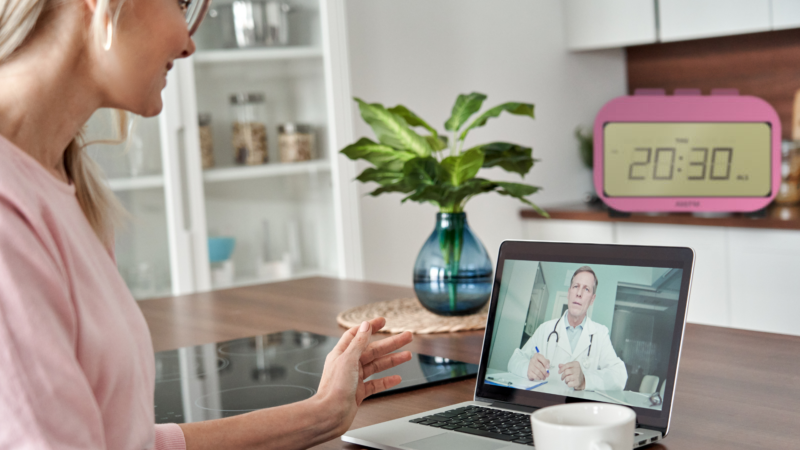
20h30
